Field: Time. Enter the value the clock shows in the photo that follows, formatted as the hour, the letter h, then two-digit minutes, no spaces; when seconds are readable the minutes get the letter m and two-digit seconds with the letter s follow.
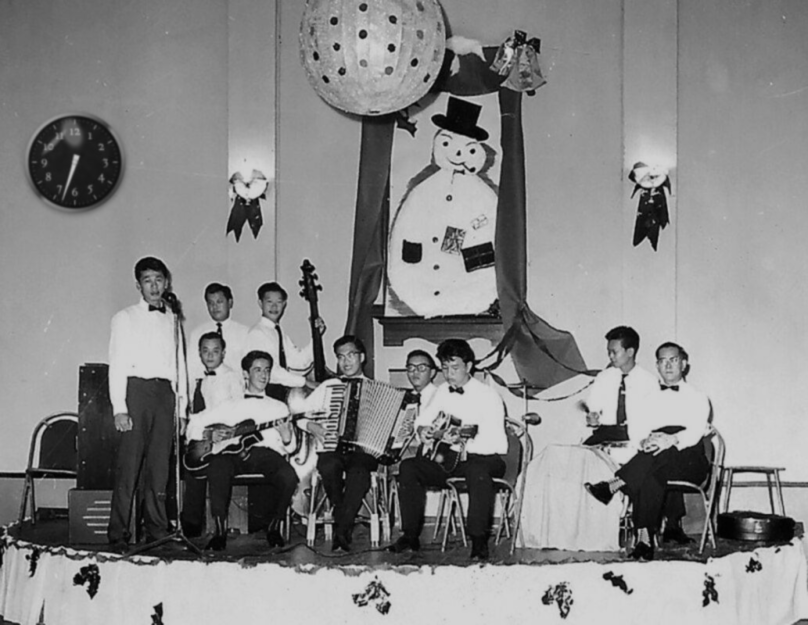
6h33
